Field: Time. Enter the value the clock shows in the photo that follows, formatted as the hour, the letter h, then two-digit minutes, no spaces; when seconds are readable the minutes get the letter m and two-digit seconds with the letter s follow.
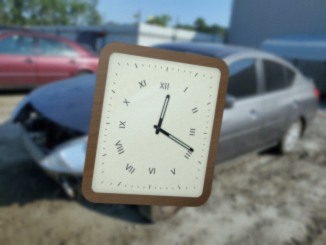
12h19
